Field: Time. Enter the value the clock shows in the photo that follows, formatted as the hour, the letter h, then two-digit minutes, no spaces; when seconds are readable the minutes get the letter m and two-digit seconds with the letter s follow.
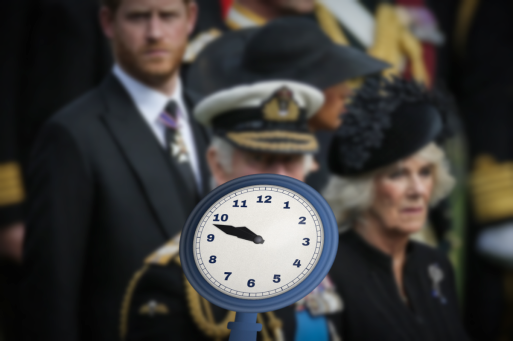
9h48
